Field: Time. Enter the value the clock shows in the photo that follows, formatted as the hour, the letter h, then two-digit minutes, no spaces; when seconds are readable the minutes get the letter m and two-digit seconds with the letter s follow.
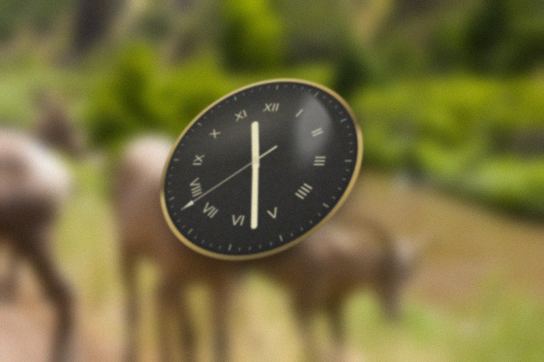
11h27m38s
